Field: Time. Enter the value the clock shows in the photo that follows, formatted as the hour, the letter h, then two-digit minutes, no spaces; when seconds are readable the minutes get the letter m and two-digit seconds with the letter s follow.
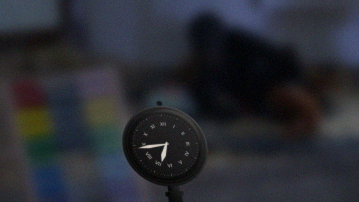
6h44
